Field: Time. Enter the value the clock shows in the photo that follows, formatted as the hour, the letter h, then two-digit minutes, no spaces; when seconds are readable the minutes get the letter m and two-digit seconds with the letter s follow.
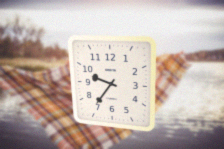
9h36
